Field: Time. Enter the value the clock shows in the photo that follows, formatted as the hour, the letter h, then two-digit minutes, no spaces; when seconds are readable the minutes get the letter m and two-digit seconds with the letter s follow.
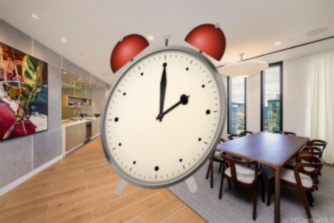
2h00
